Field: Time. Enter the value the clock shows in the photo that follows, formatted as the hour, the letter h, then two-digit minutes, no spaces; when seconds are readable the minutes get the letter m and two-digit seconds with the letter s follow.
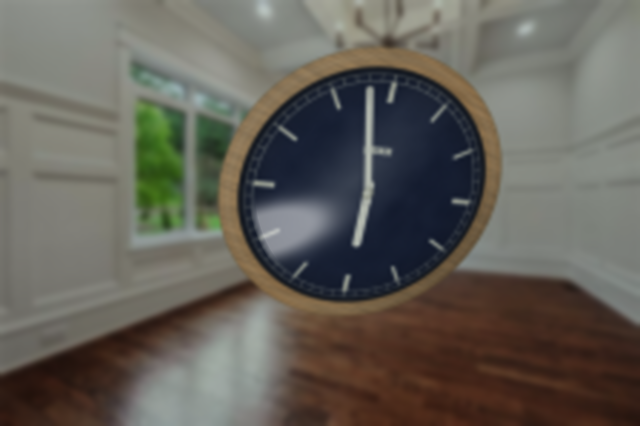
5h58
